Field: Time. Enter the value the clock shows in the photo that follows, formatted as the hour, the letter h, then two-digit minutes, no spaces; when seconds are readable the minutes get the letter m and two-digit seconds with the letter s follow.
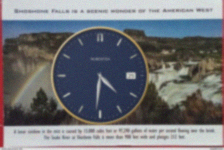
4h31
